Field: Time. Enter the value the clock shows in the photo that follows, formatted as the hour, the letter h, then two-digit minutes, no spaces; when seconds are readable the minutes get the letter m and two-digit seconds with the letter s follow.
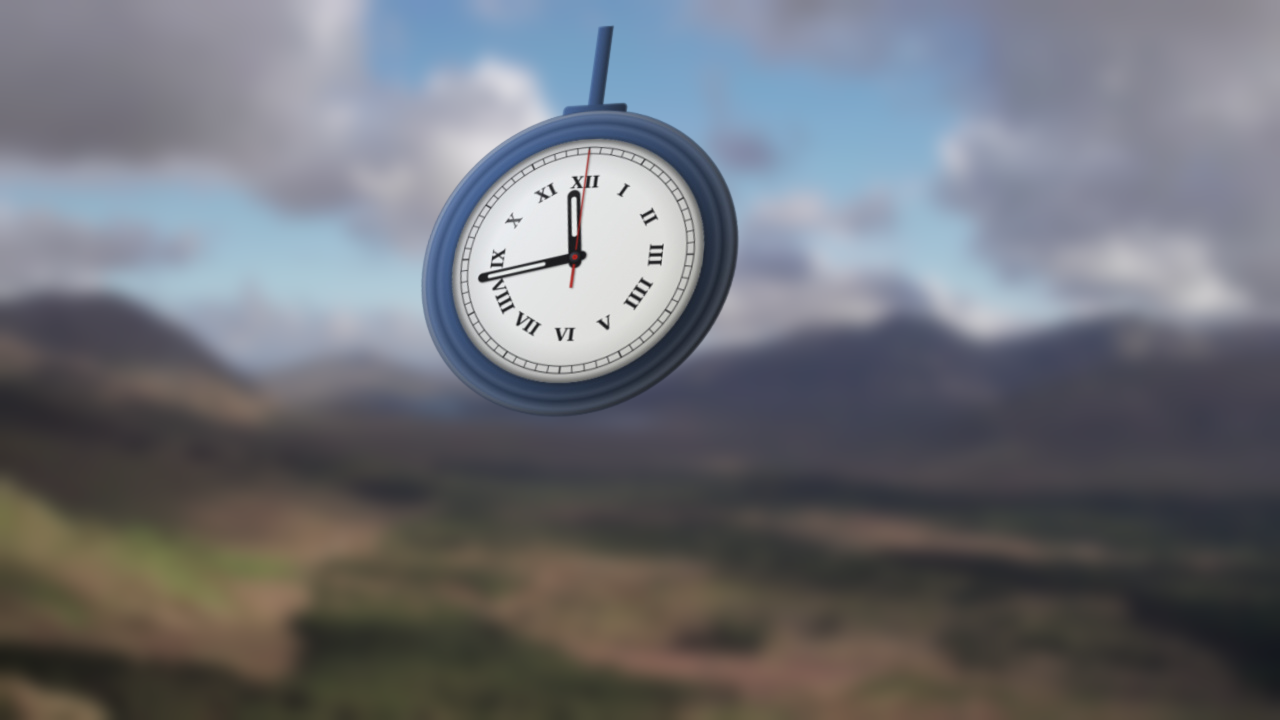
11h43m00s
